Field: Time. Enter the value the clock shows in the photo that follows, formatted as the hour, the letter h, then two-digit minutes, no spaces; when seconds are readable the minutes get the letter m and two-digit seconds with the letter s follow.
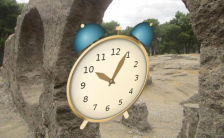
10h04
